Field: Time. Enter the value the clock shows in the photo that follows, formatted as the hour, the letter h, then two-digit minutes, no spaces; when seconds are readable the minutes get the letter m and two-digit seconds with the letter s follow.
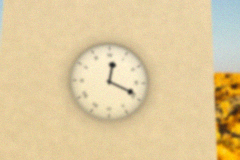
12h19
